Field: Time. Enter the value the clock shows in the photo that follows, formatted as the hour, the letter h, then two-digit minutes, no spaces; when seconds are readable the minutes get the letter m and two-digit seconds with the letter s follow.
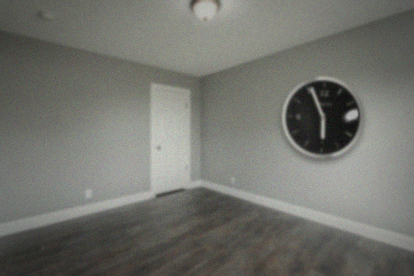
5h56
